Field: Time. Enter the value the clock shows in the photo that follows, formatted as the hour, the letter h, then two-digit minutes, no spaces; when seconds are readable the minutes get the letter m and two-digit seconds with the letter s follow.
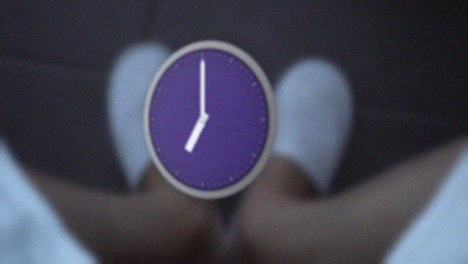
7h00
